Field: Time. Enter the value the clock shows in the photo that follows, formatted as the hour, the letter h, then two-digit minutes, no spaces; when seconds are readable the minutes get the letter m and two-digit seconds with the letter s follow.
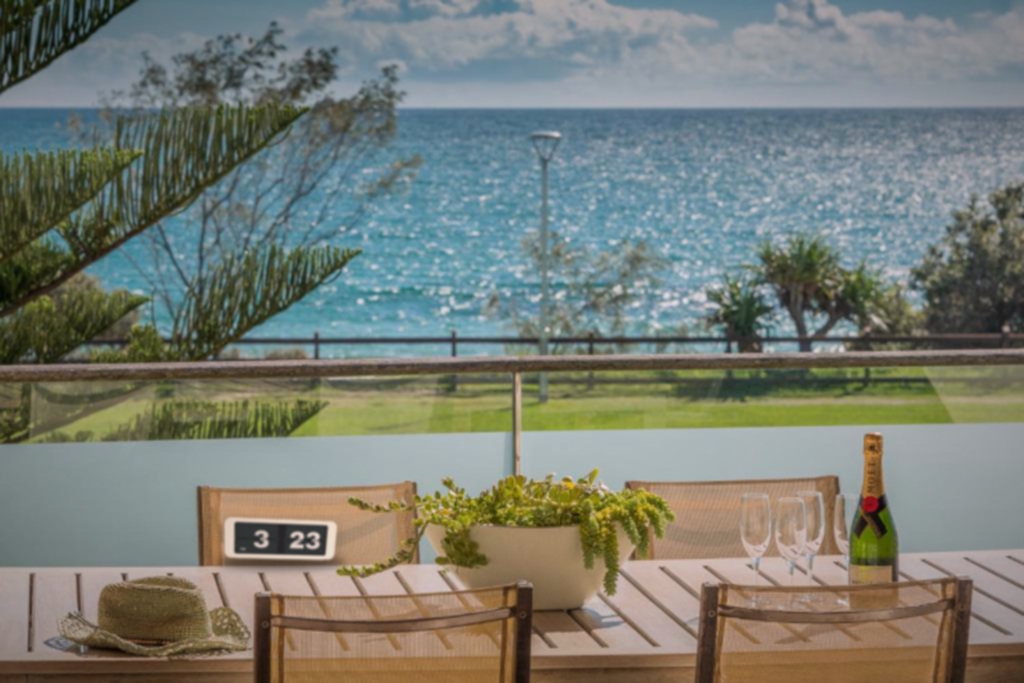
3h23
